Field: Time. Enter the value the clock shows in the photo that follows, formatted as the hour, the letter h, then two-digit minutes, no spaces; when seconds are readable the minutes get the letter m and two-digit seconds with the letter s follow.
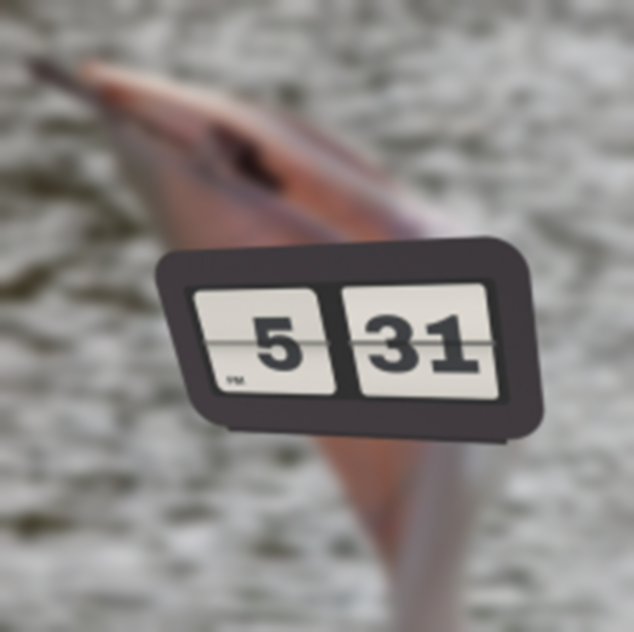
5h31
